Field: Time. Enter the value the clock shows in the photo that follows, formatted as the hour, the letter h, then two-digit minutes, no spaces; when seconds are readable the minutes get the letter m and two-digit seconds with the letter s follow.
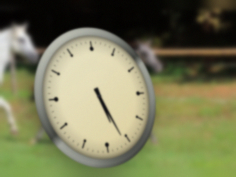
5h26
